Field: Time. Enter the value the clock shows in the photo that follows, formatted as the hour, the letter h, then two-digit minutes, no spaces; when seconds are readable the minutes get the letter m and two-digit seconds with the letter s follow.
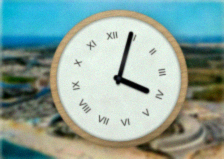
4h04
